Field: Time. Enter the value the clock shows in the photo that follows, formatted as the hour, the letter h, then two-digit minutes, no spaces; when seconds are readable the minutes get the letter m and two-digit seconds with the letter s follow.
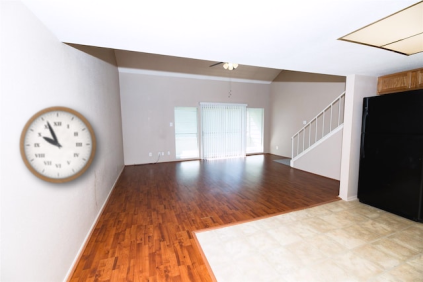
9h56
